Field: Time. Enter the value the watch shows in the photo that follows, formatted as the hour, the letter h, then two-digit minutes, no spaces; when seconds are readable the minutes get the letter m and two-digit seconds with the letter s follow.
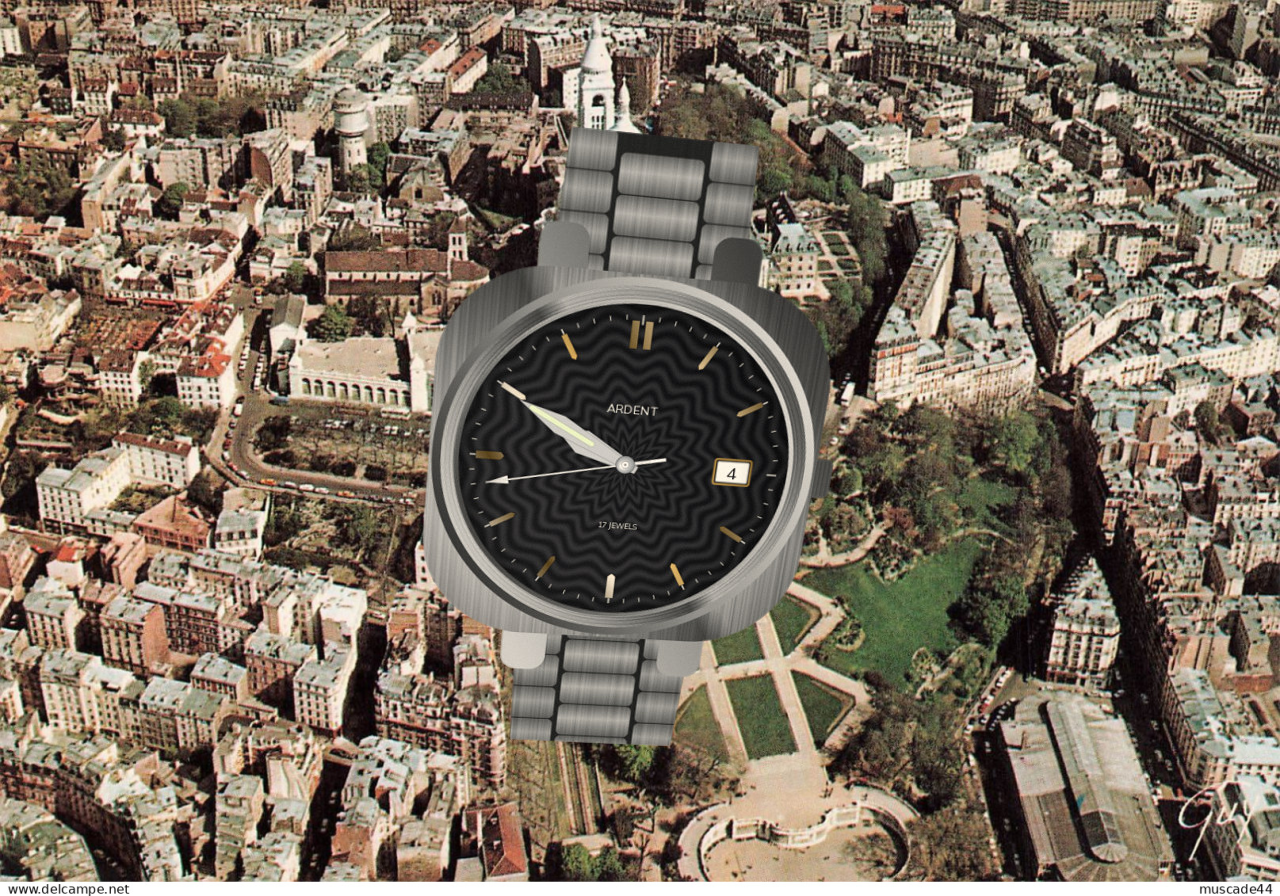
9h49m43s
